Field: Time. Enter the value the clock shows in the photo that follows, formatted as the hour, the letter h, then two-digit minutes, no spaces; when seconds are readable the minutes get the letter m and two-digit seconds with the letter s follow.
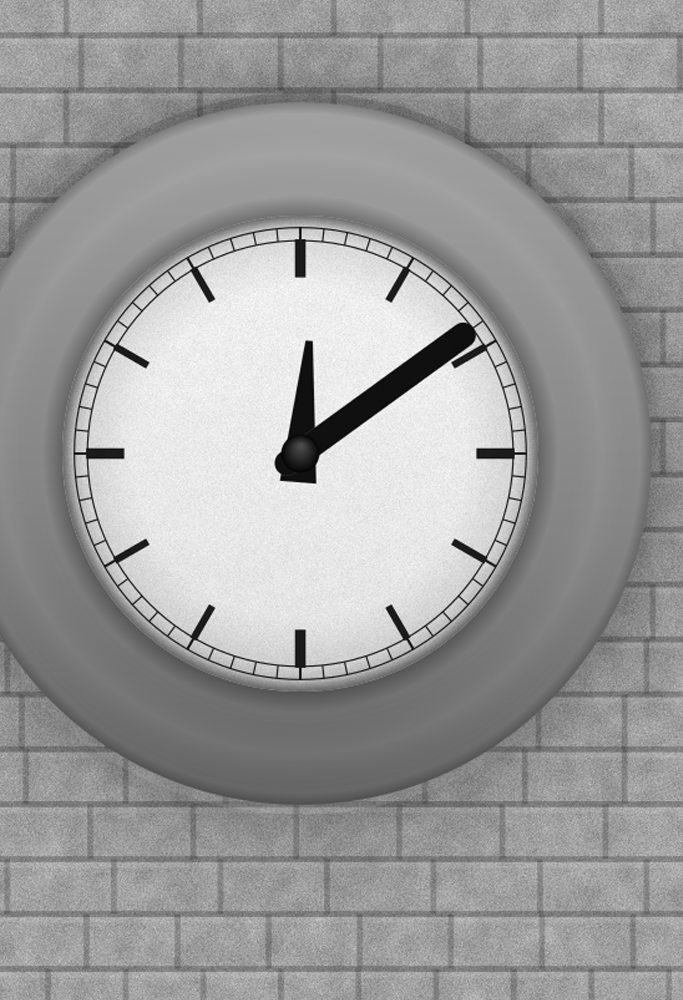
12h09
